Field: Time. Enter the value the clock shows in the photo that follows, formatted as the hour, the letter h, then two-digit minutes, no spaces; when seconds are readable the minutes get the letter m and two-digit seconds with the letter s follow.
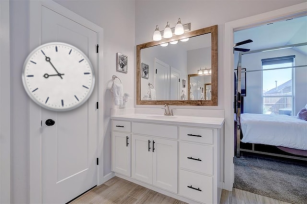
8h55
